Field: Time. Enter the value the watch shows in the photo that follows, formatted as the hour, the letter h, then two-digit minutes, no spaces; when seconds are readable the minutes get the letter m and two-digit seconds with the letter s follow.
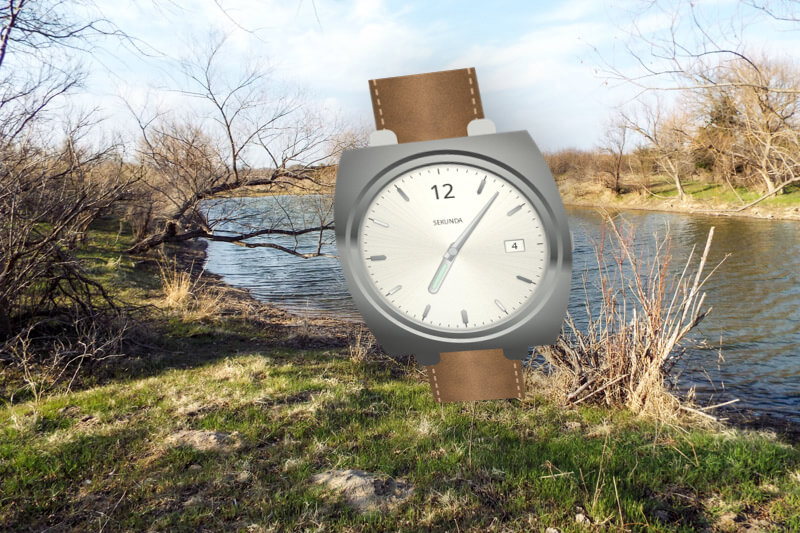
7h07
